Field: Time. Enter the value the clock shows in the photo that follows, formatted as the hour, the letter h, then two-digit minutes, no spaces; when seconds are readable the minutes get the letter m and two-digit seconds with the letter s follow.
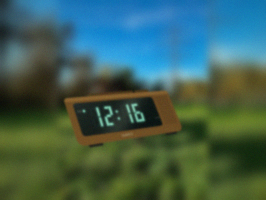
12h16
